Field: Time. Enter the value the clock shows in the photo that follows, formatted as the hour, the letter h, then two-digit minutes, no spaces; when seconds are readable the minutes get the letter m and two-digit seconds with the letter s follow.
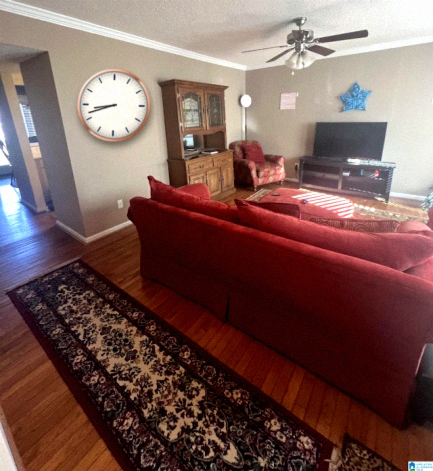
8h42
